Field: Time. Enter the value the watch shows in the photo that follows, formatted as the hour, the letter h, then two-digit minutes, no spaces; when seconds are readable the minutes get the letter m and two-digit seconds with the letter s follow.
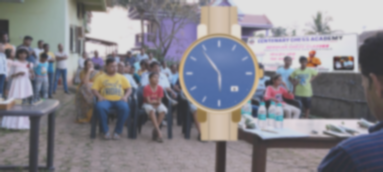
5h54
